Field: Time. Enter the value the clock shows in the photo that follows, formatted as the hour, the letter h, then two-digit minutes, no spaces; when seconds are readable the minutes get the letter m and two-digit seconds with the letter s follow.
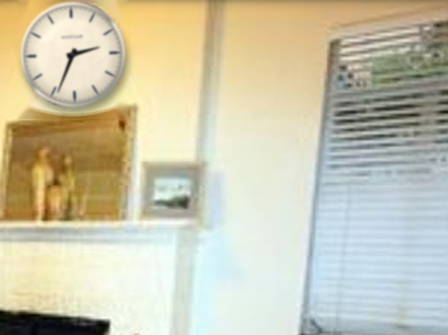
2h34
